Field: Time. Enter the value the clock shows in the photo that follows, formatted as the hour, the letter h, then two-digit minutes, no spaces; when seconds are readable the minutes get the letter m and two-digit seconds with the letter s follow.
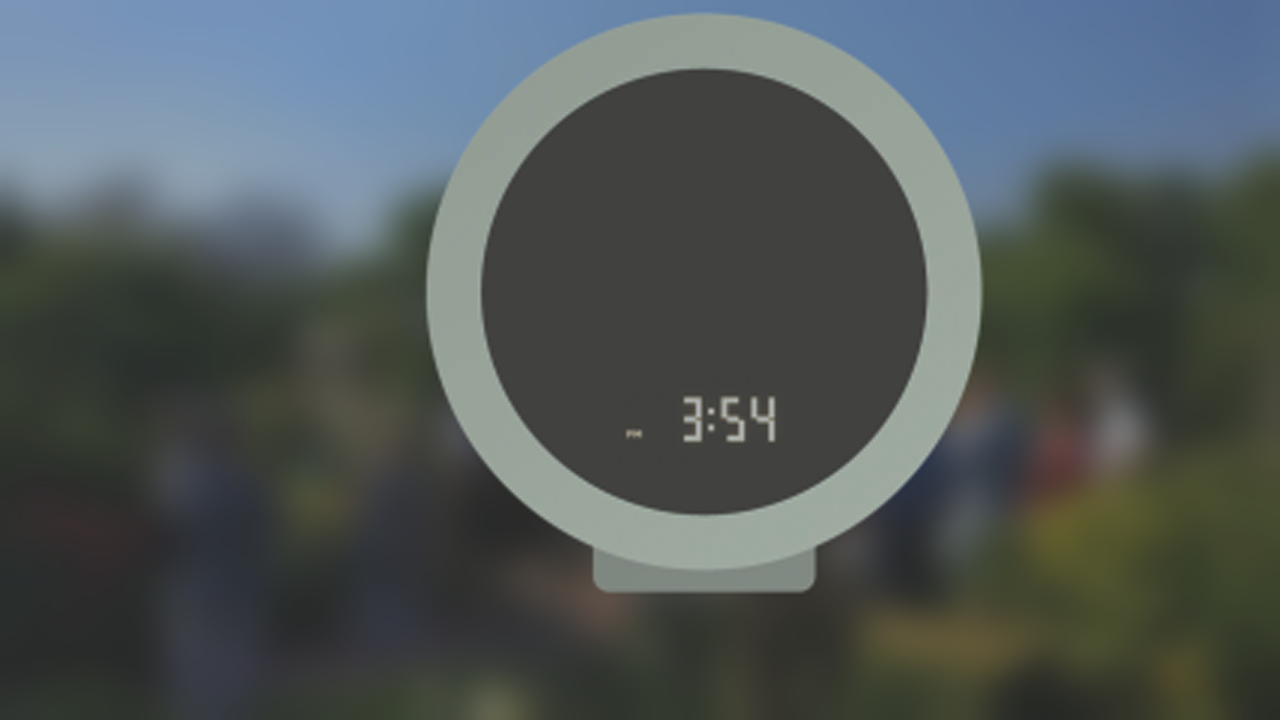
3h54
